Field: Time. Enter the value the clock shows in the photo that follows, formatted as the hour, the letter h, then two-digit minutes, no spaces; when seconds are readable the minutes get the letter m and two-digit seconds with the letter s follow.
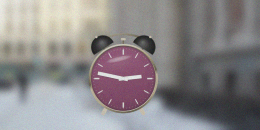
2h47
